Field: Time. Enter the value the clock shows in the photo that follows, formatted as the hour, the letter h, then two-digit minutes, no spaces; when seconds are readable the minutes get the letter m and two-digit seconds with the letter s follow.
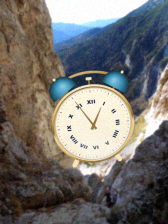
12h55
